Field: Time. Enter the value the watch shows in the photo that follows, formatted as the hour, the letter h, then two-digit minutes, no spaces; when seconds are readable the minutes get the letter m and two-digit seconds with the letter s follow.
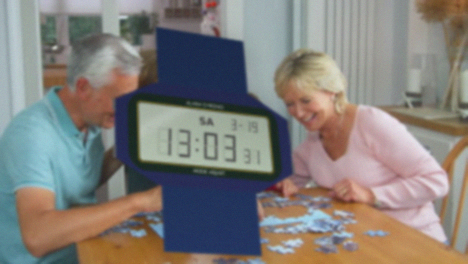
13h03m31s
